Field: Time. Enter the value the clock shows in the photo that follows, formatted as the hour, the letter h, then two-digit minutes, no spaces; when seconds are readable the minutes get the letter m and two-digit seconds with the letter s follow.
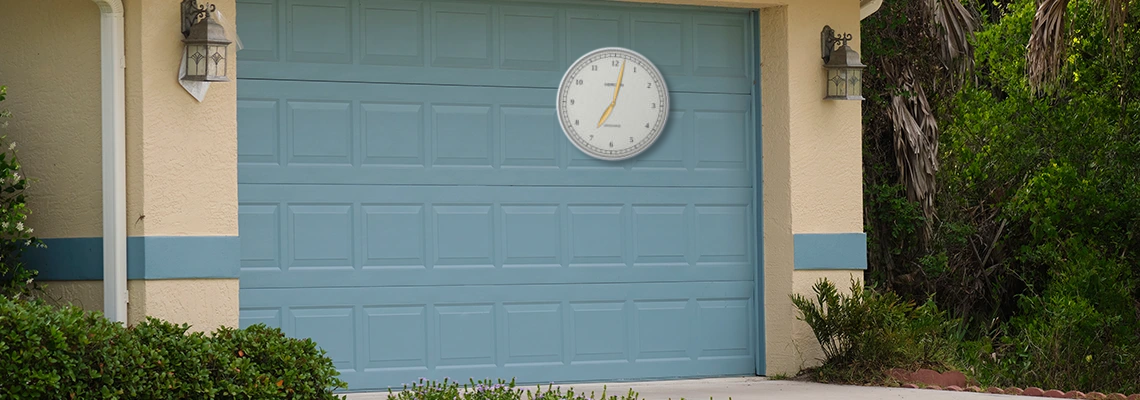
7h02
